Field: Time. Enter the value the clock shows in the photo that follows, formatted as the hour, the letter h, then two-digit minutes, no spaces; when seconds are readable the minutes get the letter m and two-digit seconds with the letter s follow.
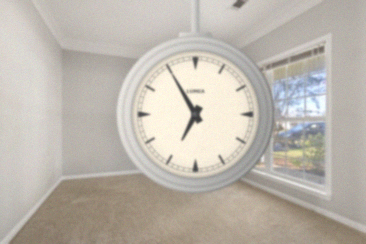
6h55
